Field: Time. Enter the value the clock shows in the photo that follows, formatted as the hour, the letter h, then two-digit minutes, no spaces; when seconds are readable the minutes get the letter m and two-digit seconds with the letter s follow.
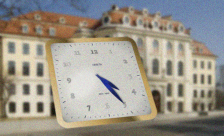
4h25
